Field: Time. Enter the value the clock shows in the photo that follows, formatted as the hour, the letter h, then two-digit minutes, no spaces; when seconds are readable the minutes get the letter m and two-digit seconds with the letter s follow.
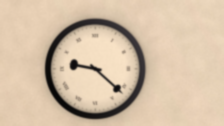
9h22
